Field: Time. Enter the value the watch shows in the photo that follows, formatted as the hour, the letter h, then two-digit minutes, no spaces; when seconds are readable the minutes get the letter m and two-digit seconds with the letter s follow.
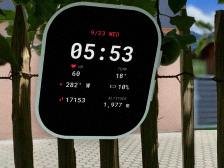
5h53
